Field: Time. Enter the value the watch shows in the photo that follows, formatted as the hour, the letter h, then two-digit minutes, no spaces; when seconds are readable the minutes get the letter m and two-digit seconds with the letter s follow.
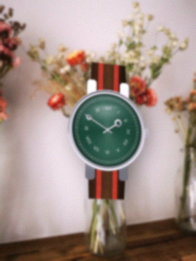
1h50
